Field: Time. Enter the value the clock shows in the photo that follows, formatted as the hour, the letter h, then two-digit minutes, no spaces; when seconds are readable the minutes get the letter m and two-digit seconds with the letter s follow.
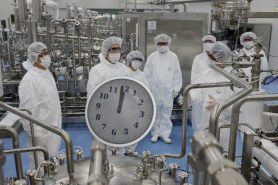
11h59
